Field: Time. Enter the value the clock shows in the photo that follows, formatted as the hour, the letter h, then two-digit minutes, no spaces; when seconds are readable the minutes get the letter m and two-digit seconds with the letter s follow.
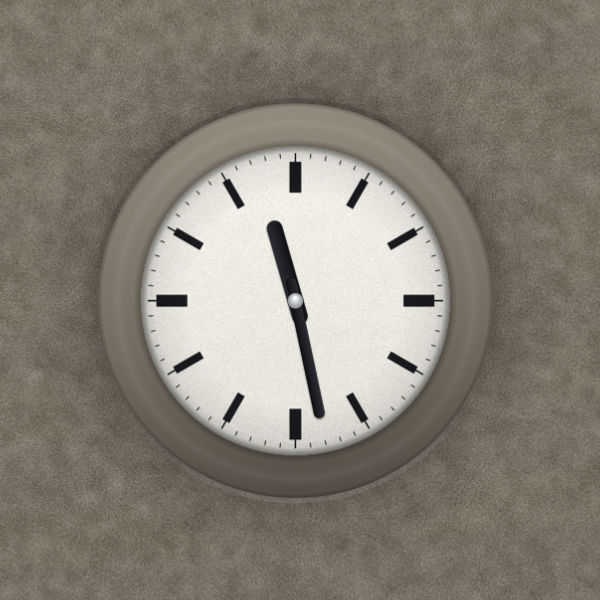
11h28
